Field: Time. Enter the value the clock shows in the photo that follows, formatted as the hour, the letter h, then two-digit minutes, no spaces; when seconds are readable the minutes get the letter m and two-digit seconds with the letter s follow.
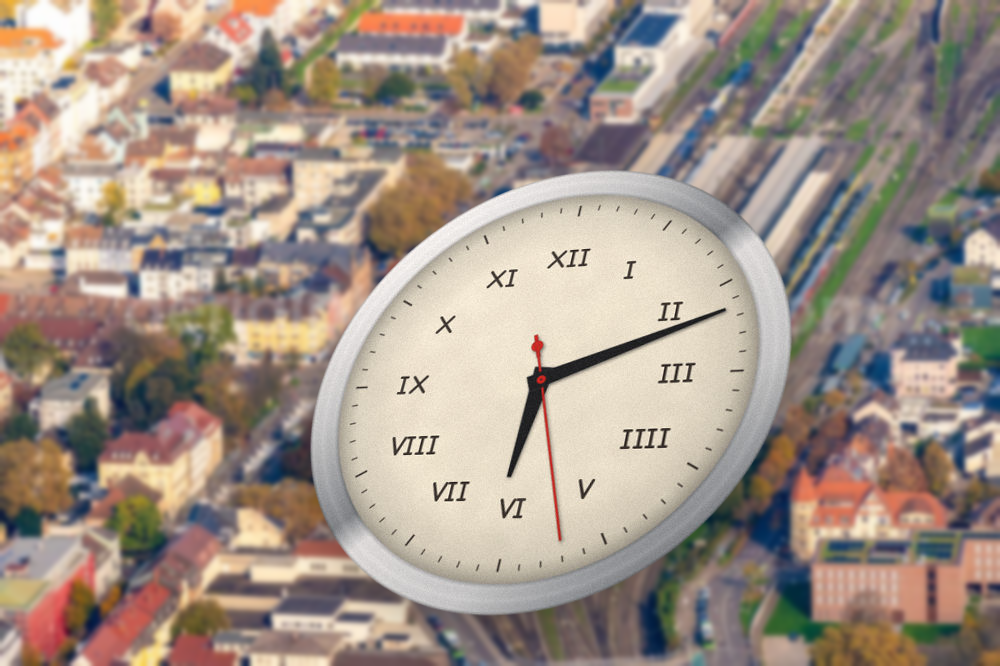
6h11m27s
